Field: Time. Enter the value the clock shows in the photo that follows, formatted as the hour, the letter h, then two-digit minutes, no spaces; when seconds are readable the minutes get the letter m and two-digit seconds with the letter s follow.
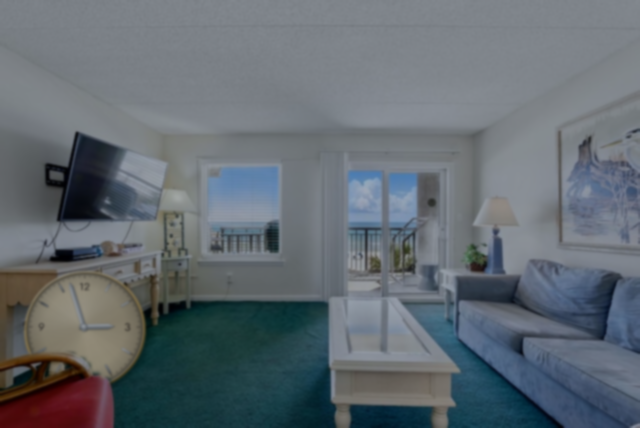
2h57
